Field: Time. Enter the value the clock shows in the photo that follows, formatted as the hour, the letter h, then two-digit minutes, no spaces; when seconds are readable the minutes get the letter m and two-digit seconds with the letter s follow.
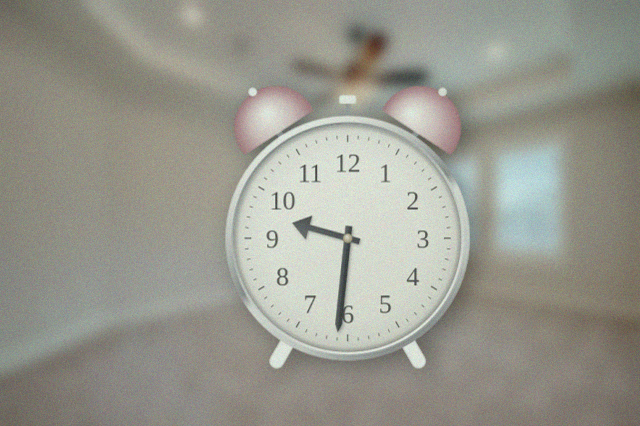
9h31
